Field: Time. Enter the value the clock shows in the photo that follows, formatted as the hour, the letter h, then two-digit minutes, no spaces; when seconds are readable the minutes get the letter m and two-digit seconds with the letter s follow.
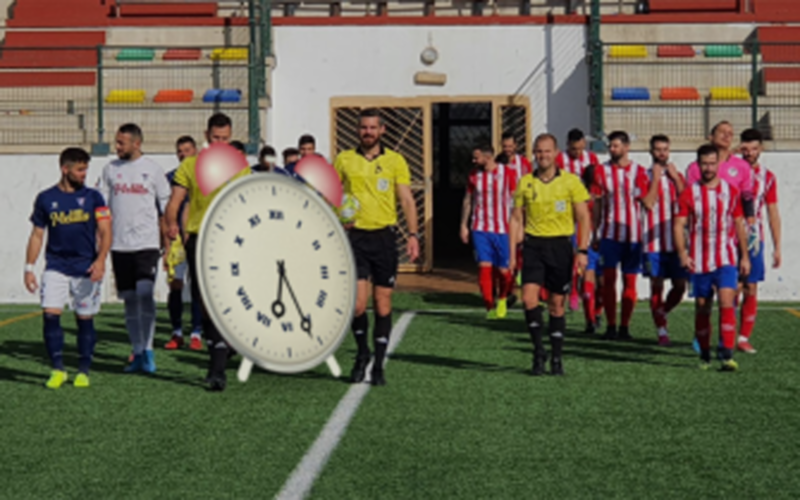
6h26
